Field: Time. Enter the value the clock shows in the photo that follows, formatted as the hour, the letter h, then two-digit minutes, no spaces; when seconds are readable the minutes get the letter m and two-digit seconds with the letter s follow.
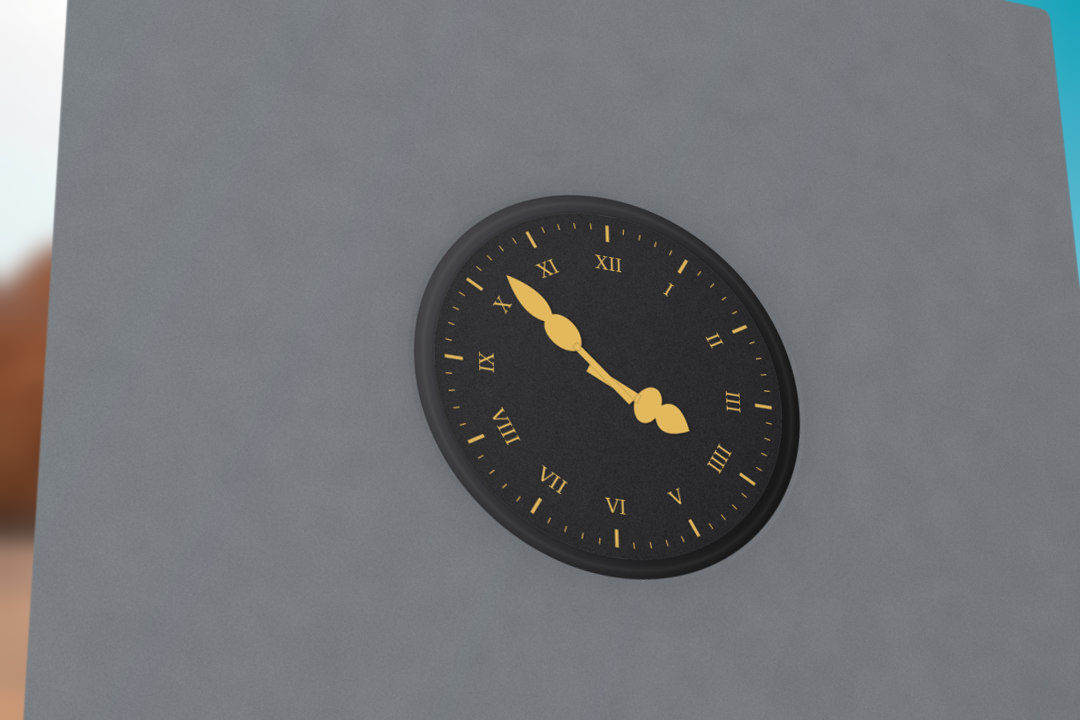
3h52
